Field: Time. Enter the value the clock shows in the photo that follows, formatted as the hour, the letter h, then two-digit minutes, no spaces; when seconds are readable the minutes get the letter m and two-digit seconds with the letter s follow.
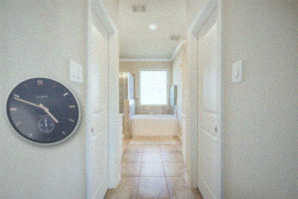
4h49
